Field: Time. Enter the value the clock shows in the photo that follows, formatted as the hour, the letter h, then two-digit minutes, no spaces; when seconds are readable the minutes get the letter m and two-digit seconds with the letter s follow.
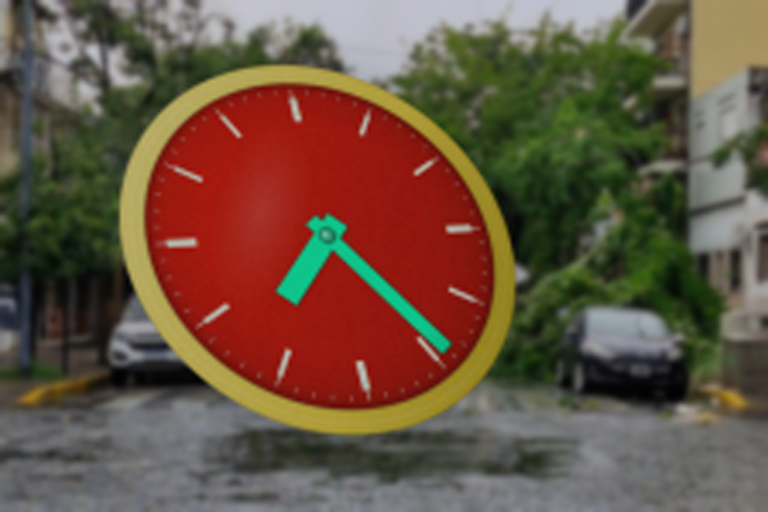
7h24
